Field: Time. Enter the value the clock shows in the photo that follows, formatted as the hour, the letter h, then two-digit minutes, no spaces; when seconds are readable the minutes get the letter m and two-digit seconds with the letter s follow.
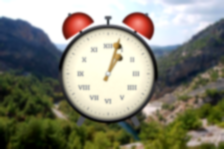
1h03
